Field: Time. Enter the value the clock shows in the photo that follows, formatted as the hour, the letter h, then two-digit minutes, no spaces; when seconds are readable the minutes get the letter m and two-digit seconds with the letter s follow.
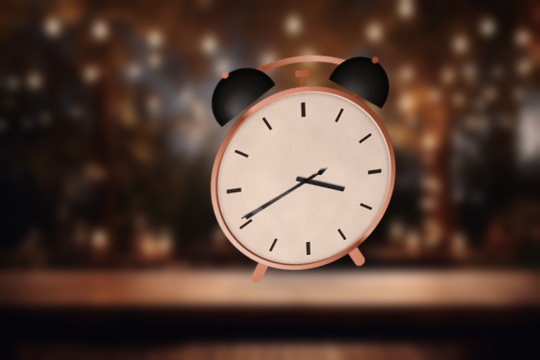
3h40m41s
